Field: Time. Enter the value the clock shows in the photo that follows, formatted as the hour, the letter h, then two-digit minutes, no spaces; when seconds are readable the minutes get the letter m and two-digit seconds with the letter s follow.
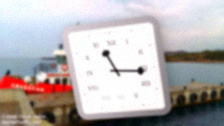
11h16
